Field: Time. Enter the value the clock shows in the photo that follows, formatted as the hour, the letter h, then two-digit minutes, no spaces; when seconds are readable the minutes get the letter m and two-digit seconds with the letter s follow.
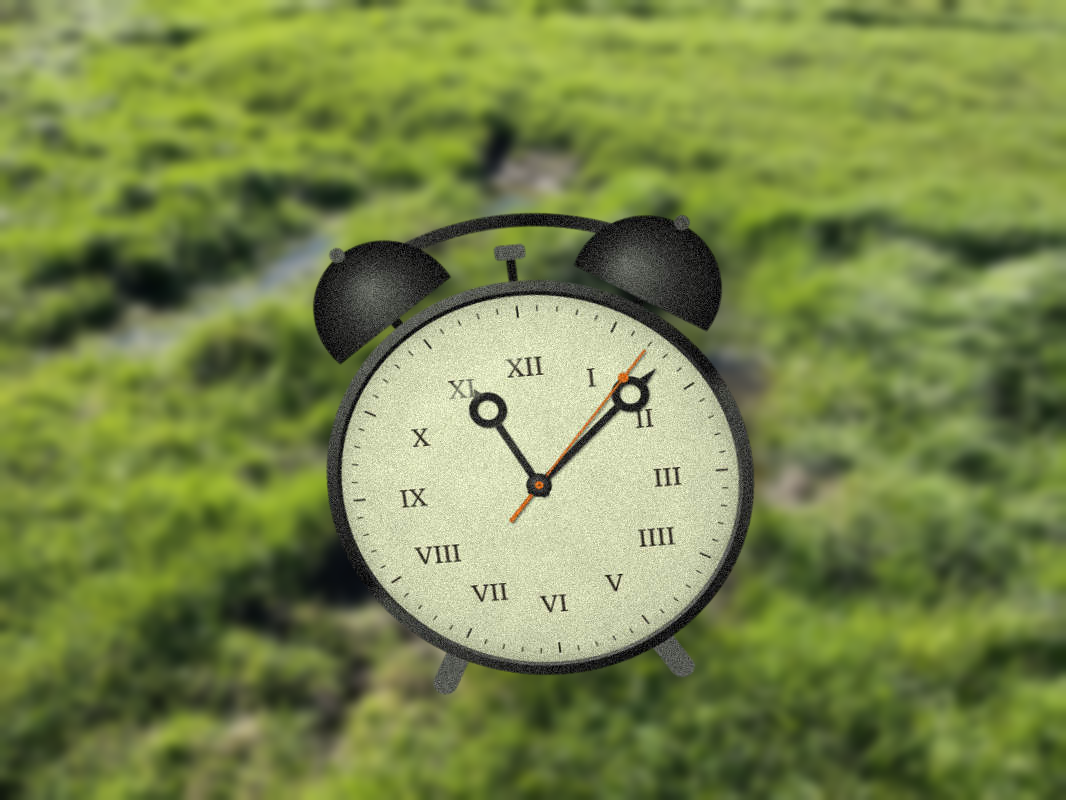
11h08m07s
